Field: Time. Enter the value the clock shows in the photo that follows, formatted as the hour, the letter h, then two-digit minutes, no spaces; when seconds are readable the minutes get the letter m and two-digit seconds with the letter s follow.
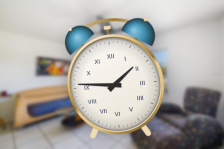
1h46
